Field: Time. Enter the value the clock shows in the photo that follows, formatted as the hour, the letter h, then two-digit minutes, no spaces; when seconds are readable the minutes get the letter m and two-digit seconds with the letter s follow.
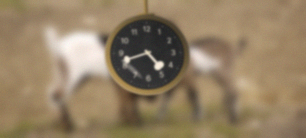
4h42
